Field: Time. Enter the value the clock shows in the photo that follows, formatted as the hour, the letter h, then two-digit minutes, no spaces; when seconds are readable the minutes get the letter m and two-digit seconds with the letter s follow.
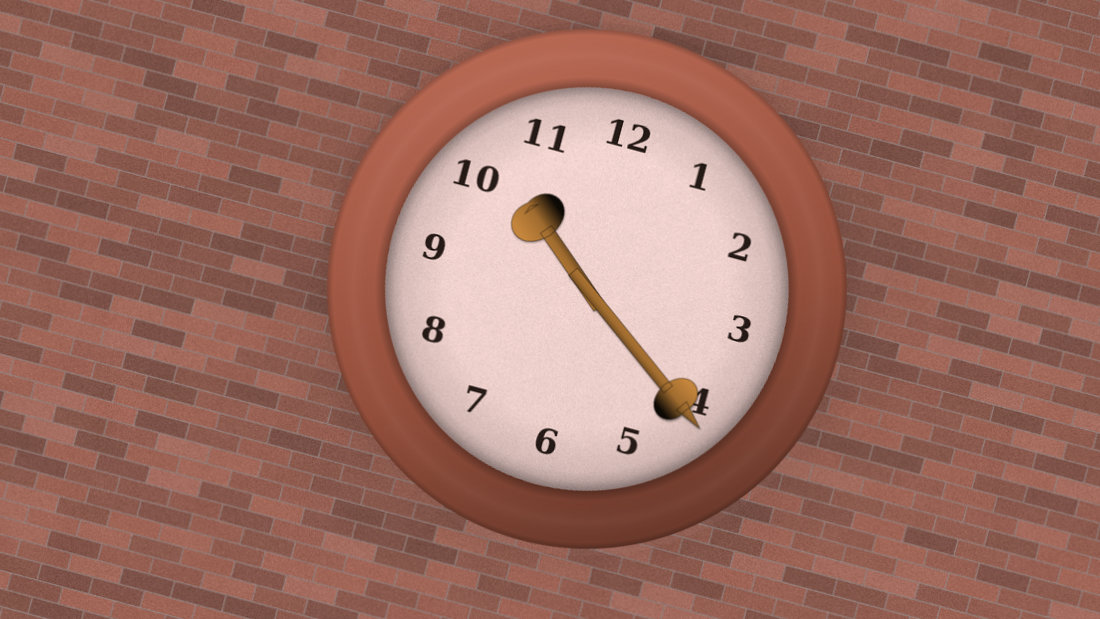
10h21
